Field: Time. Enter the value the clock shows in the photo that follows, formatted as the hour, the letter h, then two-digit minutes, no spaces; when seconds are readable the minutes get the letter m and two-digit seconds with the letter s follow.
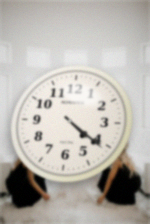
4h21
